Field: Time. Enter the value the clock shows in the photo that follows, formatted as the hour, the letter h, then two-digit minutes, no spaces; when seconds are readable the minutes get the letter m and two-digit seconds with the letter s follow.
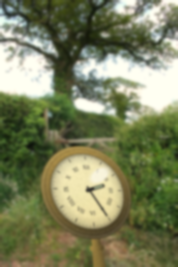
2h25
